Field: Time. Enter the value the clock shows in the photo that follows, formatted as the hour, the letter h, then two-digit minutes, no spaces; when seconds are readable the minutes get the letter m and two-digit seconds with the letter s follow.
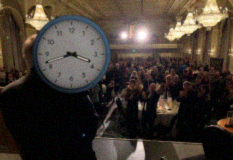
3h42
